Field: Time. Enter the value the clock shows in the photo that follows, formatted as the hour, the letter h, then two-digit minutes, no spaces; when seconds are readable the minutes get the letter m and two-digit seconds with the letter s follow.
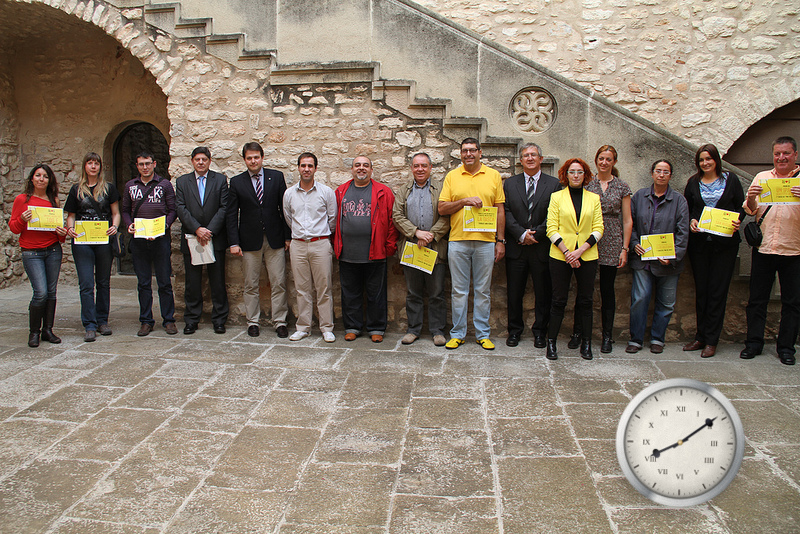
8h09
